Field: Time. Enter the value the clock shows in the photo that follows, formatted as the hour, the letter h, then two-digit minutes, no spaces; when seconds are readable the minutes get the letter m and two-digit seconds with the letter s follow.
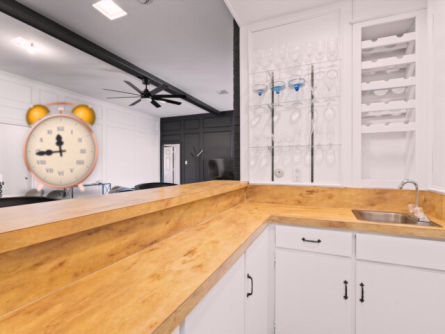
11h44
